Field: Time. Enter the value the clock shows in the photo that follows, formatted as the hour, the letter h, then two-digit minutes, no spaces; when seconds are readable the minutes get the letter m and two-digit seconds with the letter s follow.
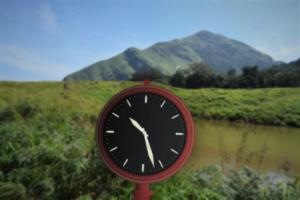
10h27
